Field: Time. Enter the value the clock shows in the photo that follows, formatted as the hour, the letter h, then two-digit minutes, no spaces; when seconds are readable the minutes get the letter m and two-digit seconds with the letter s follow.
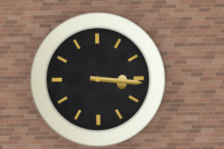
3h16
